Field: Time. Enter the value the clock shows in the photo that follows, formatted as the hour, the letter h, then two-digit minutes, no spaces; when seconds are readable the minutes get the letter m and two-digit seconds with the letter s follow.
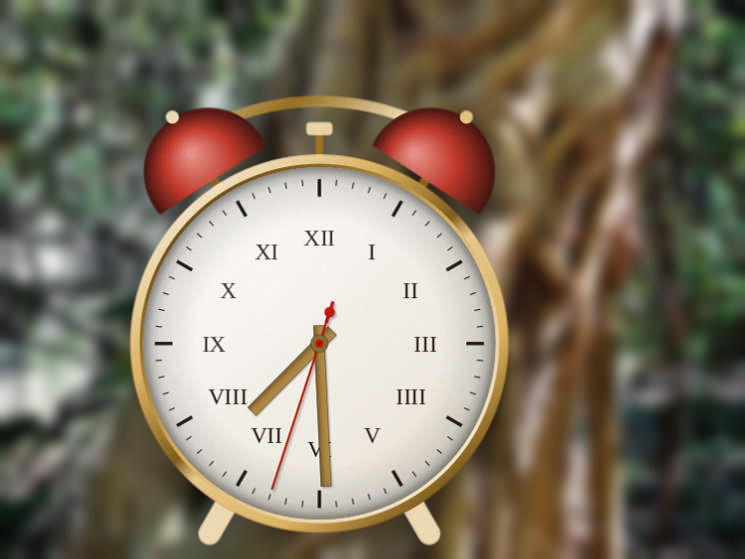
7h29m33s
